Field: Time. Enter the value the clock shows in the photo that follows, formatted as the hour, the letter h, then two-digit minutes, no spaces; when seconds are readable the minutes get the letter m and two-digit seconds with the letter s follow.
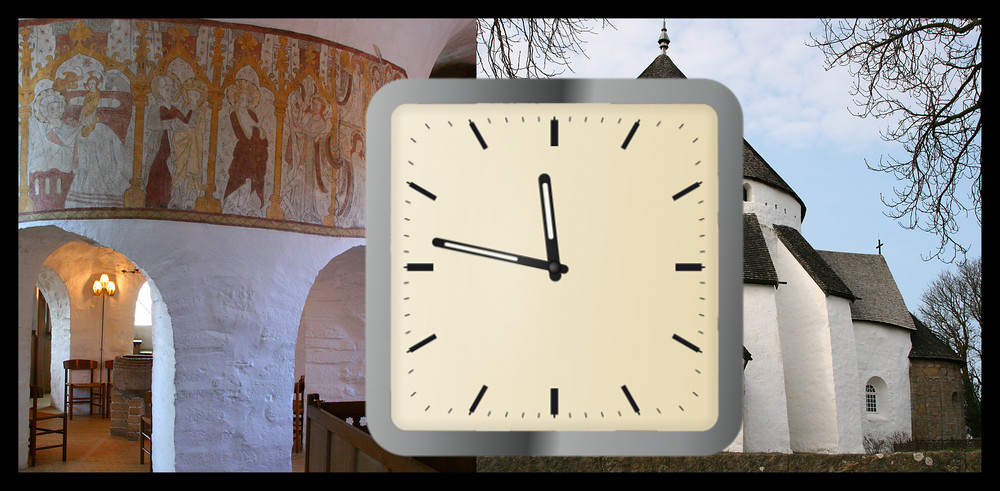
11h47
